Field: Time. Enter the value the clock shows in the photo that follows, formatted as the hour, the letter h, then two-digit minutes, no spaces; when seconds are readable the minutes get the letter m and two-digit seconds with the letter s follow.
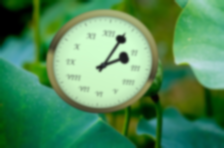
2h04
